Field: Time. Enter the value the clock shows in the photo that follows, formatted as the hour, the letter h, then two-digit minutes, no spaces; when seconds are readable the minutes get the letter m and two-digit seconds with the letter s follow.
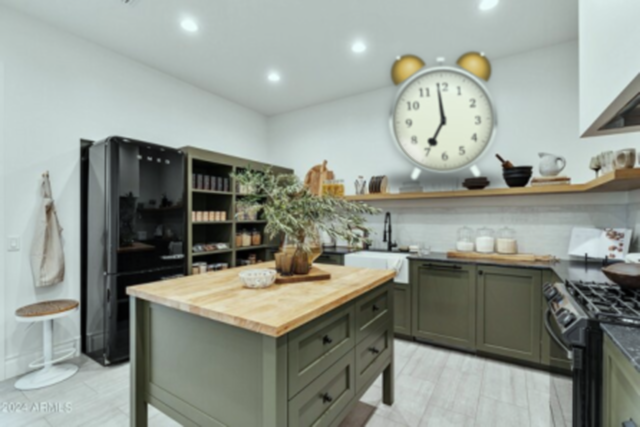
6h59
